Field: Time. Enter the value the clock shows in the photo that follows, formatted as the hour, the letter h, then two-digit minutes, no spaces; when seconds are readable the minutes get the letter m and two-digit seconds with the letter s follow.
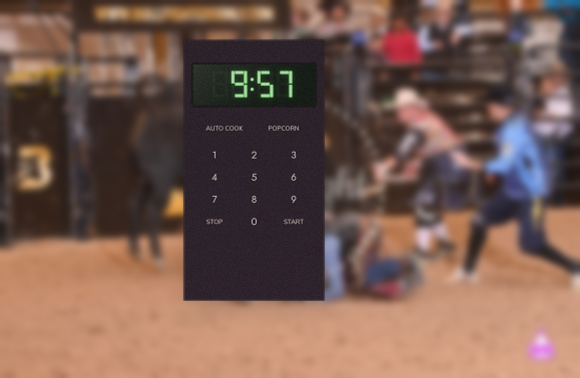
9h57
